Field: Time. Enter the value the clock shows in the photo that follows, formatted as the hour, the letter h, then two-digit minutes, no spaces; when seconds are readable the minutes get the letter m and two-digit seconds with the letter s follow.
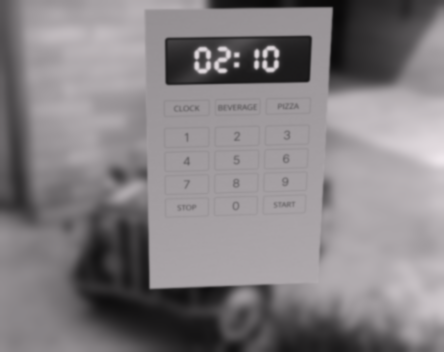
2h10
